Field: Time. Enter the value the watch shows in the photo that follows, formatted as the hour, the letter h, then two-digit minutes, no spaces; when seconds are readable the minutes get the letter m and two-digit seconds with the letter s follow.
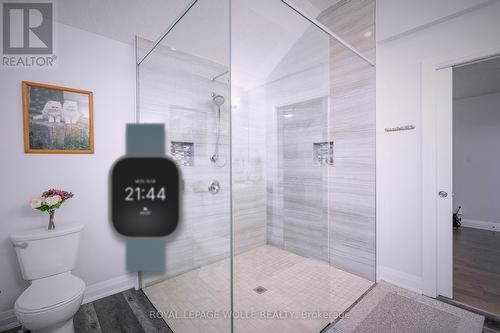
21h44
